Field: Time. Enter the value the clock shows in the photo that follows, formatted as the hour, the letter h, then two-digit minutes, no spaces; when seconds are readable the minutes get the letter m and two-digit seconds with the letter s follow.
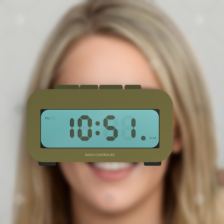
10h51
